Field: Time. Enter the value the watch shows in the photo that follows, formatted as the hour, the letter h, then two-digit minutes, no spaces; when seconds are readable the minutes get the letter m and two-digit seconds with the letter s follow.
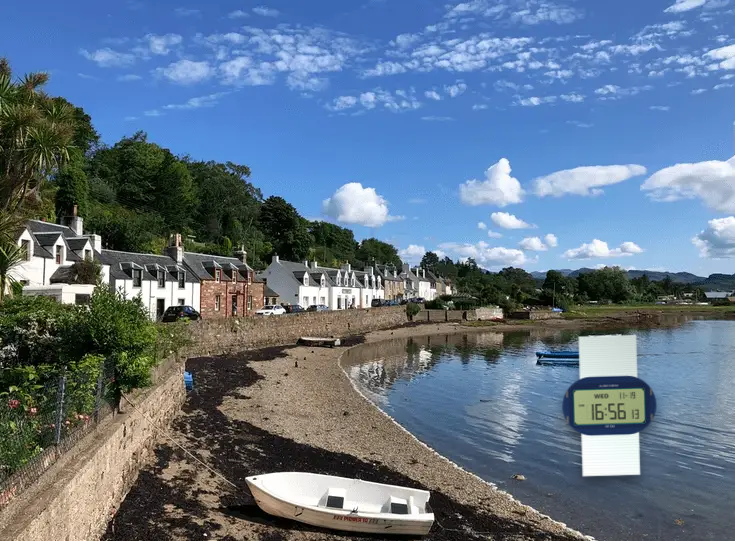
16h56m13s
